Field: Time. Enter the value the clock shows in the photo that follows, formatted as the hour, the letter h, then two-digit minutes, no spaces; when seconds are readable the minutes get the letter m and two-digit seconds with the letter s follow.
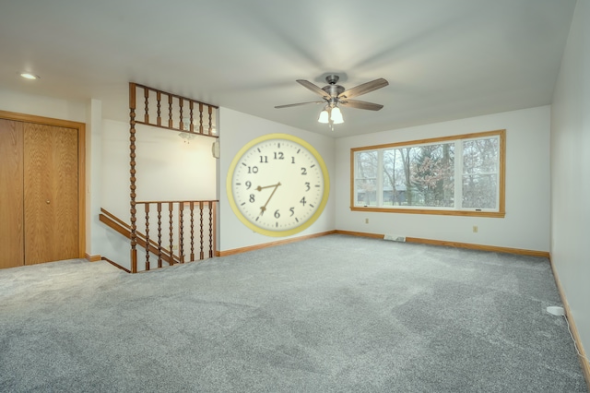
8h35
